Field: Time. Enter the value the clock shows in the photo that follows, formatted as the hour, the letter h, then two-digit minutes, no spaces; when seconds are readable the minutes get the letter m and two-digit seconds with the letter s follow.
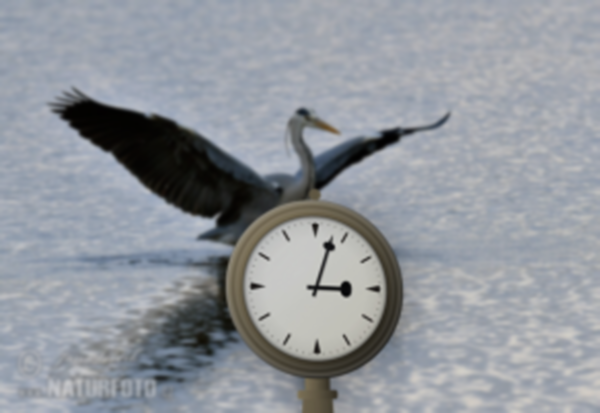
3h03
